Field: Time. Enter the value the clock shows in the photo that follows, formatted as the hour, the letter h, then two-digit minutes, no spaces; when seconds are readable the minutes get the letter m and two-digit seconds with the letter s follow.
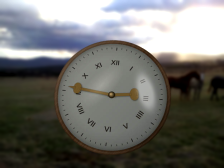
2h46
